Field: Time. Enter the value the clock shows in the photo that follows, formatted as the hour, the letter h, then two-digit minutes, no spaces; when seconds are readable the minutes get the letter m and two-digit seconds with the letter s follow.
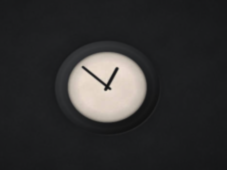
12h52
